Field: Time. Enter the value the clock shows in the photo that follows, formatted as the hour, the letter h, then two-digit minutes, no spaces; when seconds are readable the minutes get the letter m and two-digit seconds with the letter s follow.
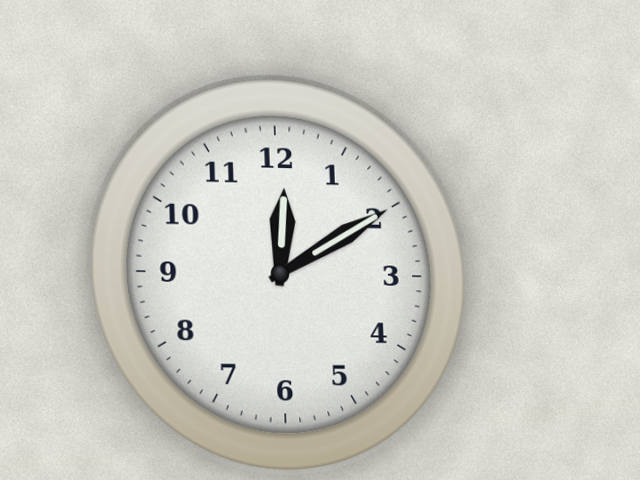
12h10
